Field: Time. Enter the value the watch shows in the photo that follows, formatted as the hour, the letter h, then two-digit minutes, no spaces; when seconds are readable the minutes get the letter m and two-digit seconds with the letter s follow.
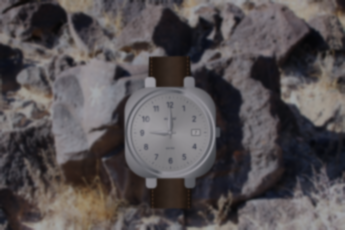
9h00
